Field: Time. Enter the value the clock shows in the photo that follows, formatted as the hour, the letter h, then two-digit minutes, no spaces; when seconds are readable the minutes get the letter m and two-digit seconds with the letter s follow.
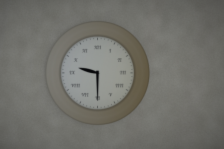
9h30
